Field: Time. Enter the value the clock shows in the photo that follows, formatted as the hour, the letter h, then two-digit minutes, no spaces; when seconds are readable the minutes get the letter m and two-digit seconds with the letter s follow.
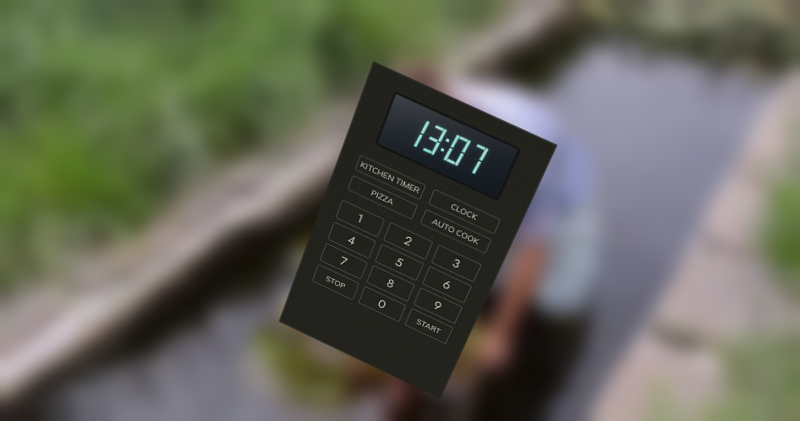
13h07
